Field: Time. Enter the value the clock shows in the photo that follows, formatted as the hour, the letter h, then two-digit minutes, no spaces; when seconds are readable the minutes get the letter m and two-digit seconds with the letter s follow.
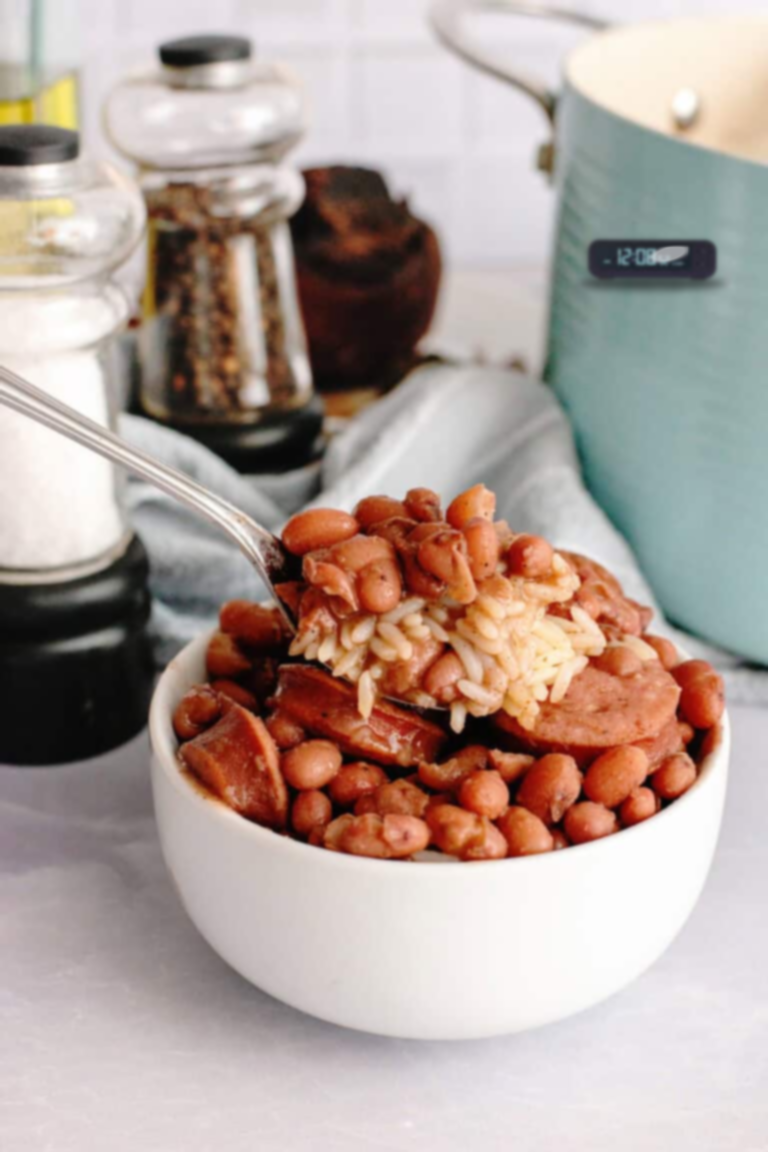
12h08
